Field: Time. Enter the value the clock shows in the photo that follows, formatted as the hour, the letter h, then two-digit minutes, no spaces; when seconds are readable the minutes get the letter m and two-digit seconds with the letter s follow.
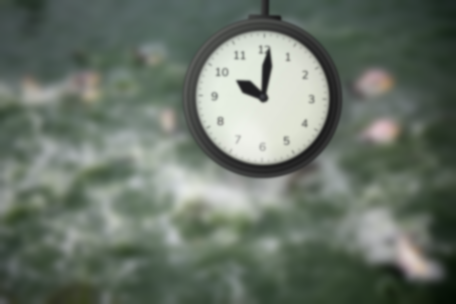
10h01
